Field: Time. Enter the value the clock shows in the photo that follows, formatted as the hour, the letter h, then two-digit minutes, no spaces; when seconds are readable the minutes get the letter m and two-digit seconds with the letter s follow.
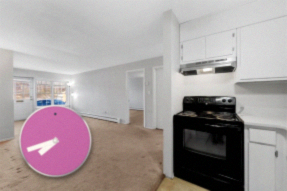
7h42
